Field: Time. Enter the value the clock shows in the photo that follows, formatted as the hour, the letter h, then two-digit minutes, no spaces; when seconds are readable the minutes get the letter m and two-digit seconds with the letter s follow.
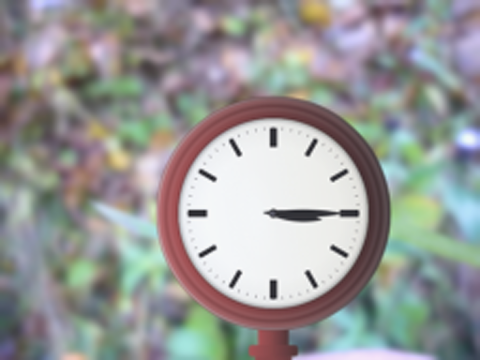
3h15
